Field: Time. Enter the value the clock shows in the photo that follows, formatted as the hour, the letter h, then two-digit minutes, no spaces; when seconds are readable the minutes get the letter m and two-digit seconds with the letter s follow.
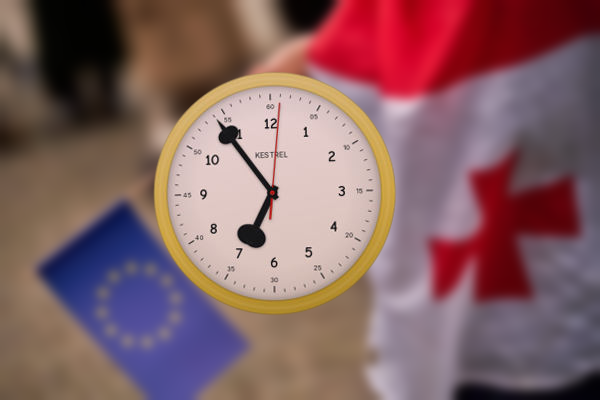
6h54m01s
